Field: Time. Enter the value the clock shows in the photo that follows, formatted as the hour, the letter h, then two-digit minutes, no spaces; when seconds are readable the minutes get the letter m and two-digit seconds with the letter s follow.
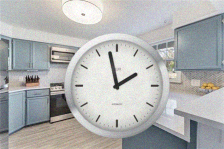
1h58
